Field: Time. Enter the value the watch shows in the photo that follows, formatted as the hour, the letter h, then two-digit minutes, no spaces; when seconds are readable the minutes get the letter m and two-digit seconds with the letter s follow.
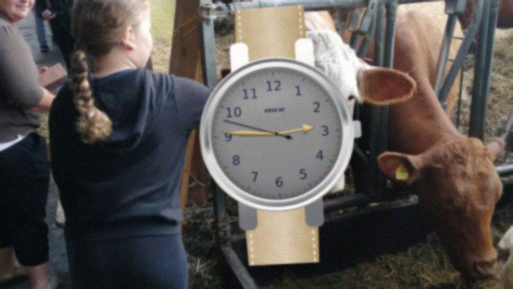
2h45m48s
